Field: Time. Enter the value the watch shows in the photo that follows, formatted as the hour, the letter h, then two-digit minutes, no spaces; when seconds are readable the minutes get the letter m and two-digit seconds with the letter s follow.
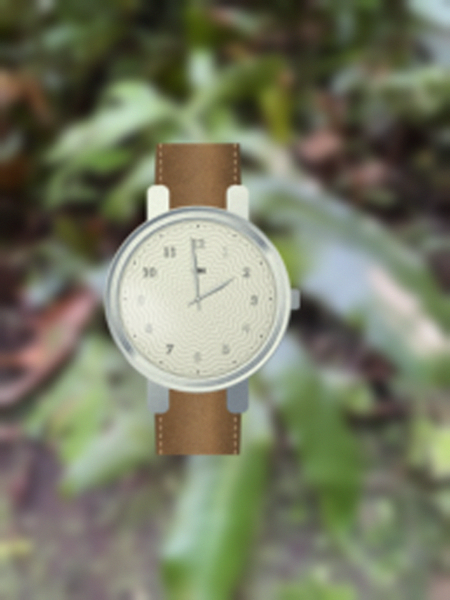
1h59
